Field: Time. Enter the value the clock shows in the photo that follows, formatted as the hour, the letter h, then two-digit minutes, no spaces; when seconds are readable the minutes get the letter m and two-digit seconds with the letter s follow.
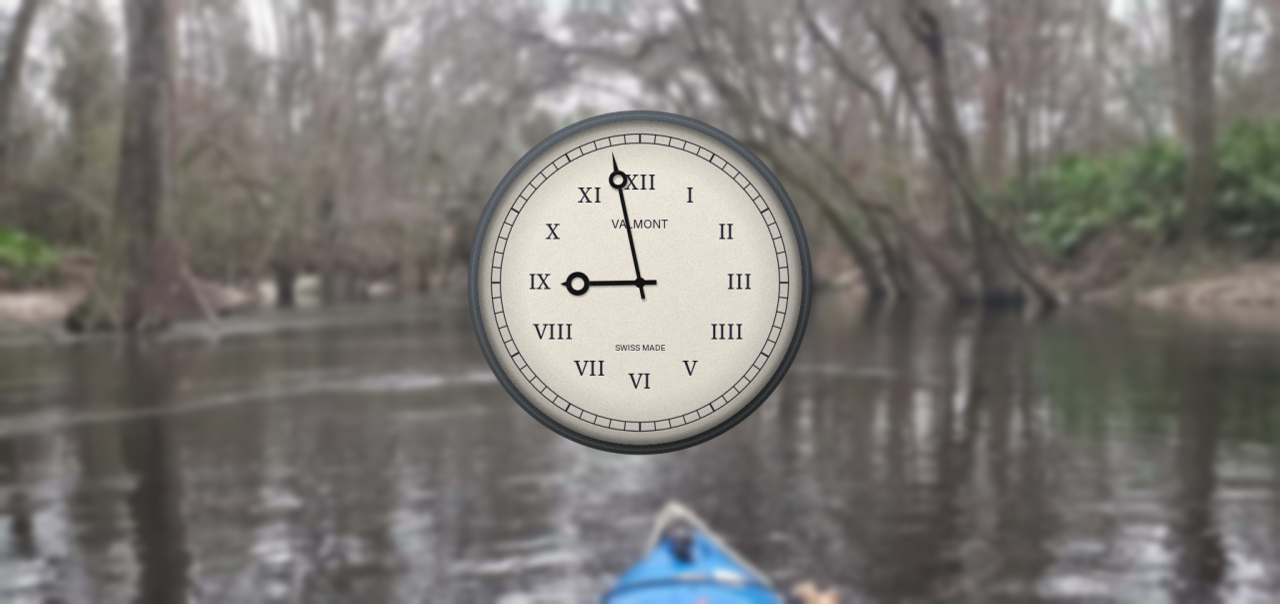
8h58
